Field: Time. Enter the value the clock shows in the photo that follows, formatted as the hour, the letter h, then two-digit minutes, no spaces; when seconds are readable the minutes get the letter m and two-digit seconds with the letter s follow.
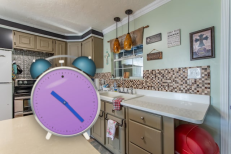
10h23
